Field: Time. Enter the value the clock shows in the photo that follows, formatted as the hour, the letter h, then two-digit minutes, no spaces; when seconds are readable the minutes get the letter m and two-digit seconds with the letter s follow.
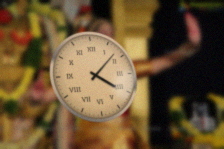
4h08
